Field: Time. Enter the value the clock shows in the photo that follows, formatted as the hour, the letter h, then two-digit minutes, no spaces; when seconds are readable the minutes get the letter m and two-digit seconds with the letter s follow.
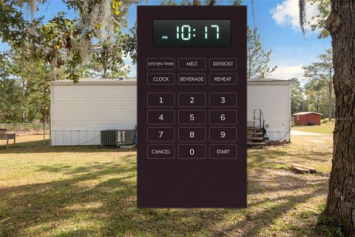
10h17
